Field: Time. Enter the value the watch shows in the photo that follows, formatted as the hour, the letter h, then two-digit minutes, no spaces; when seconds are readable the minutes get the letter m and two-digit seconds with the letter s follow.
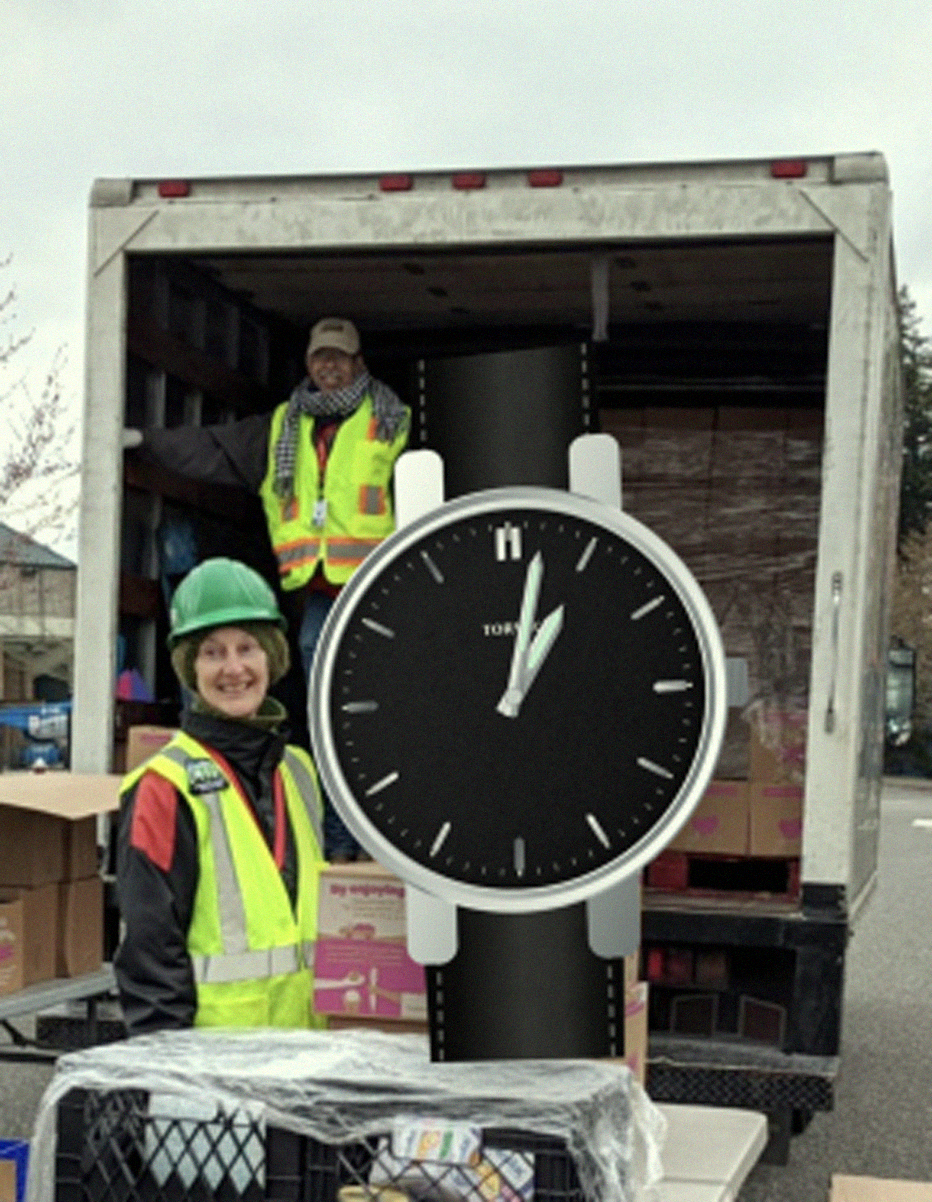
1h02
